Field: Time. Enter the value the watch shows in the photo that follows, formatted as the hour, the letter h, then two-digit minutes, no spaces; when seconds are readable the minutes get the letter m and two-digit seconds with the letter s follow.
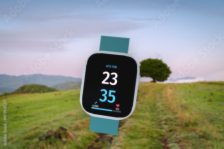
23h35
